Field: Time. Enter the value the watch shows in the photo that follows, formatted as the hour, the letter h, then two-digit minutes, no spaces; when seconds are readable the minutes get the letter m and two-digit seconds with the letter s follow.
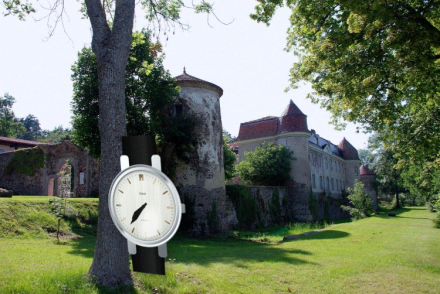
7h37
